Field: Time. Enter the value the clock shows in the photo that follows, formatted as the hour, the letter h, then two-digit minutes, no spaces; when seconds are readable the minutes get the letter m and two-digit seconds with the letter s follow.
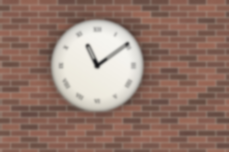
11h09
